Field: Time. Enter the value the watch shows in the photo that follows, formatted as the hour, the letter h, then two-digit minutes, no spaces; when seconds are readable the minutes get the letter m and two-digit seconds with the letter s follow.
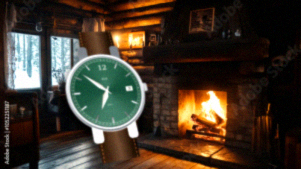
6h52
